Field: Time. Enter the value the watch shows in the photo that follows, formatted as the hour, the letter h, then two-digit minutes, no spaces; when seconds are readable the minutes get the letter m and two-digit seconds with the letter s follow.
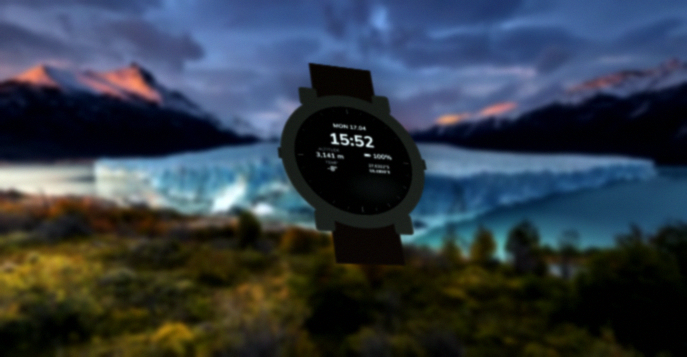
15h52
